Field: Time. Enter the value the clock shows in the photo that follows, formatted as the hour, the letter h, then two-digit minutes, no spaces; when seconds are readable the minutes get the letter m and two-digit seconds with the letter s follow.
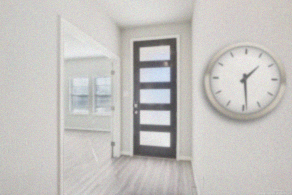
1h29
